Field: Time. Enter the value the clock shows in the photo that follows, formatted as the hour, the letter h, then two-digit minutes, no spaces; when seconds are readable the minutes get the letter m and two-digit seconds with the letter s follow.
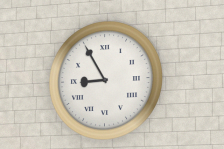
8h55
